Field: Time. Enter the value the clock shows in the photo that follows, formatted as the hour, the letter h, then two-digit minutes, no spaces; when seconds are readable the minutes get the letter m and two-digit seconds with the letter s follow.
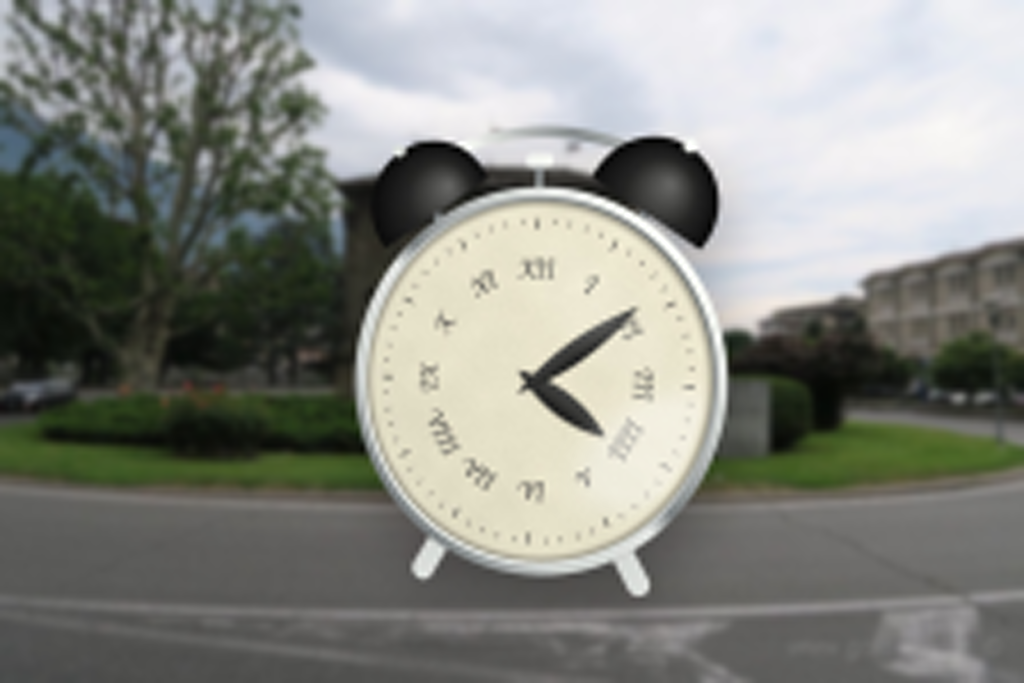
4h09
